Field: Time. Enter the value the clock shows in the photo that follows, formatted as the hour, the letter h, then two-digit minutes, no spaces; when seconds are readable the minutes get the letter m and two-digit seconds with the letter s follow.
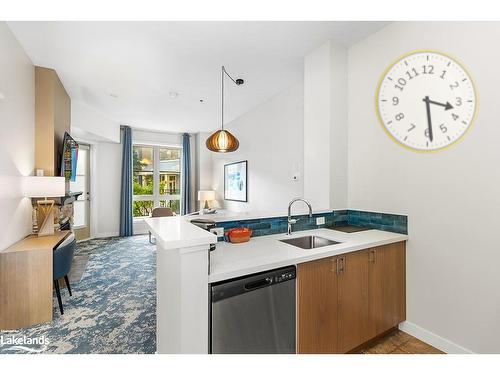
3h29
